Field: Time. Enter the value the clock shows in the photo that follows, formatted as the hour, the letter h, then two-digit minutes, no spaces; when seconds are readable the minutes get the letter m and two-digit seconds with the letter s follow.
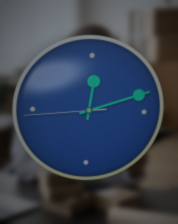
12h11m44s
